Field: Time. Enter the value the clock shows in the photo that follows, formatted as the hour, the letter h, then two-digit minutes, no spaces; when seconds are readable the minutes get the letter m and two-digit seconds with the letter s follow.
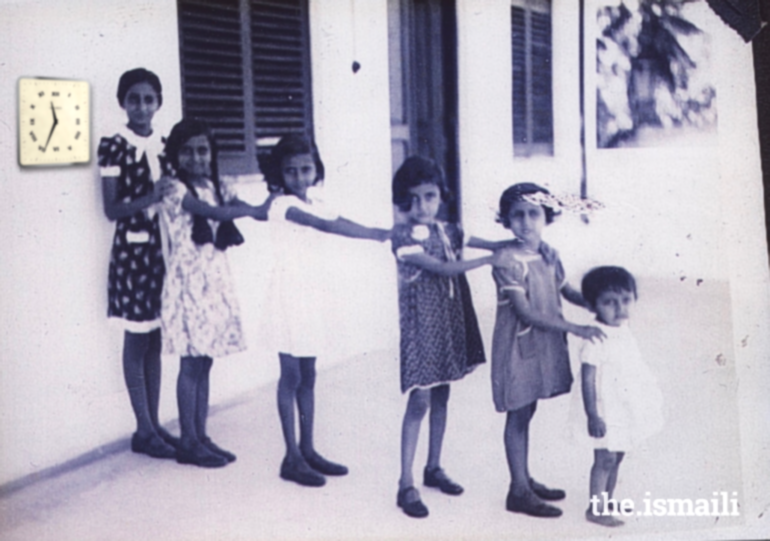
11h34
